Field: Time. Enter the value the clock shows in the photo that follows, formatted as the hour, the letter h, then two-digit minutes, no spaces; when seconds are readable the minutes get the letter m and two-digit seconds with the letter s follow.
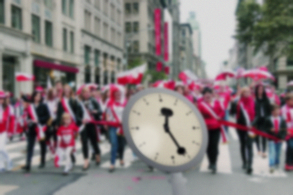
12h26
